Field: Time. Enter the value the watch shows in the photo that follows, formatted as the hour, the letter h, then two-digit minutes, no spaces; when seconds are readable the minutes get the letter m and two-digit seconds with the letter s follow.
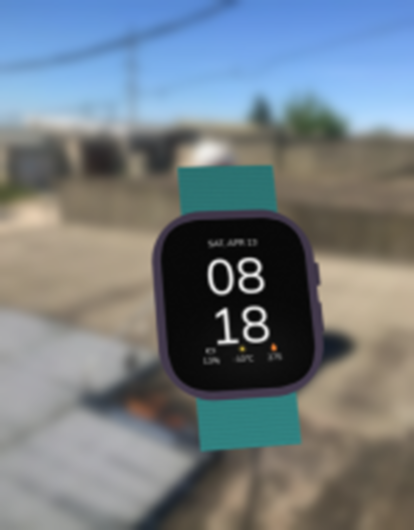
8h18
